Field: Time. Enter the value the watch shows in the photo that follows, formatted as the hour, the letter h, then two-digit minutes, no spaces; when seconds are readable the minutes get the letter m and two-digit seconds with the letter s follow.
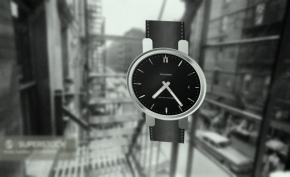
7h24
